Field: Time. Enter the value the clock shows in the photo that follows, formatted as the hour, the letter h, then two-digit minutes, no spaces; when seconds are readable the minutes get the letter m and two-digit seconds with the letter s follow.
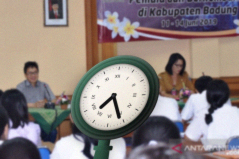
7h26
